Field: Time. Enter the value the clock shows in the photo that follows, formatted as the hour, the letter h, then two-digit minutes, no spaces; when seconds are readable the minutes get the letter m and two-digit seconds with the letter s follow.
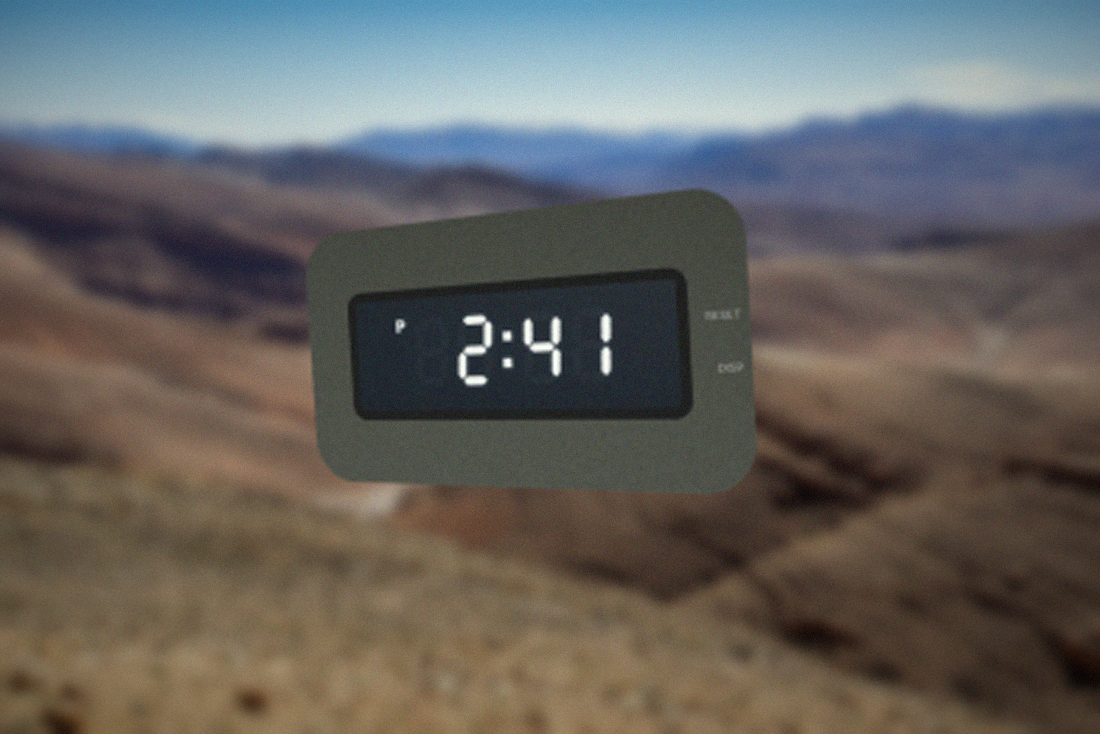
2h41
